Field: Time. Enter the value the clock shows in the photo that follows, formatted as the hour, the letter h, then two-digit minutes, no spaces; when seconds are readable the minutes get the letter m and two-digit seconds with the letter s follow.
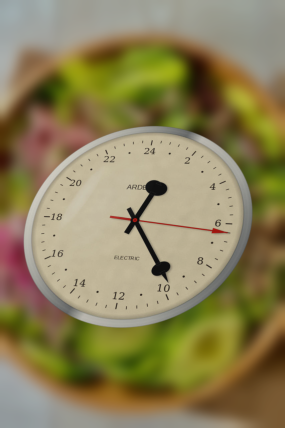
1h24m16s
